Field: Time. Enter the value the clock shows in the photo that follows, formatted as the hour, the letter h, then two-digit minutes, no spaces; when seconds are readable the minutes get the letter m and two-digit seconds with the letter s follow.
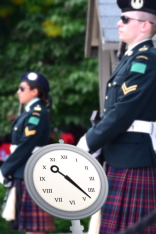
10h23
